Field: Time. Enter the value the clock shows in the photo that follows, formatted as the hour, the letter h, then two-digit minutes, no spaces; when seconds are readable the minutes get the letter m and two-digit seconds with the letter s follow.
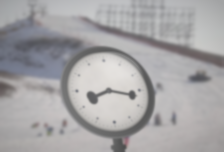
8h17
